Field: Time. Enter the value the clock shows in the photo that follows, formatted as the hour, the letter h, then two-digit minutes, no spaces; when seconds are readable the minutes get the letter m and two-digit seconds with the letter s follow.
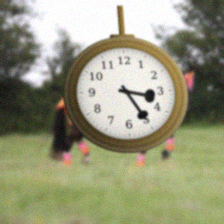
3h25
